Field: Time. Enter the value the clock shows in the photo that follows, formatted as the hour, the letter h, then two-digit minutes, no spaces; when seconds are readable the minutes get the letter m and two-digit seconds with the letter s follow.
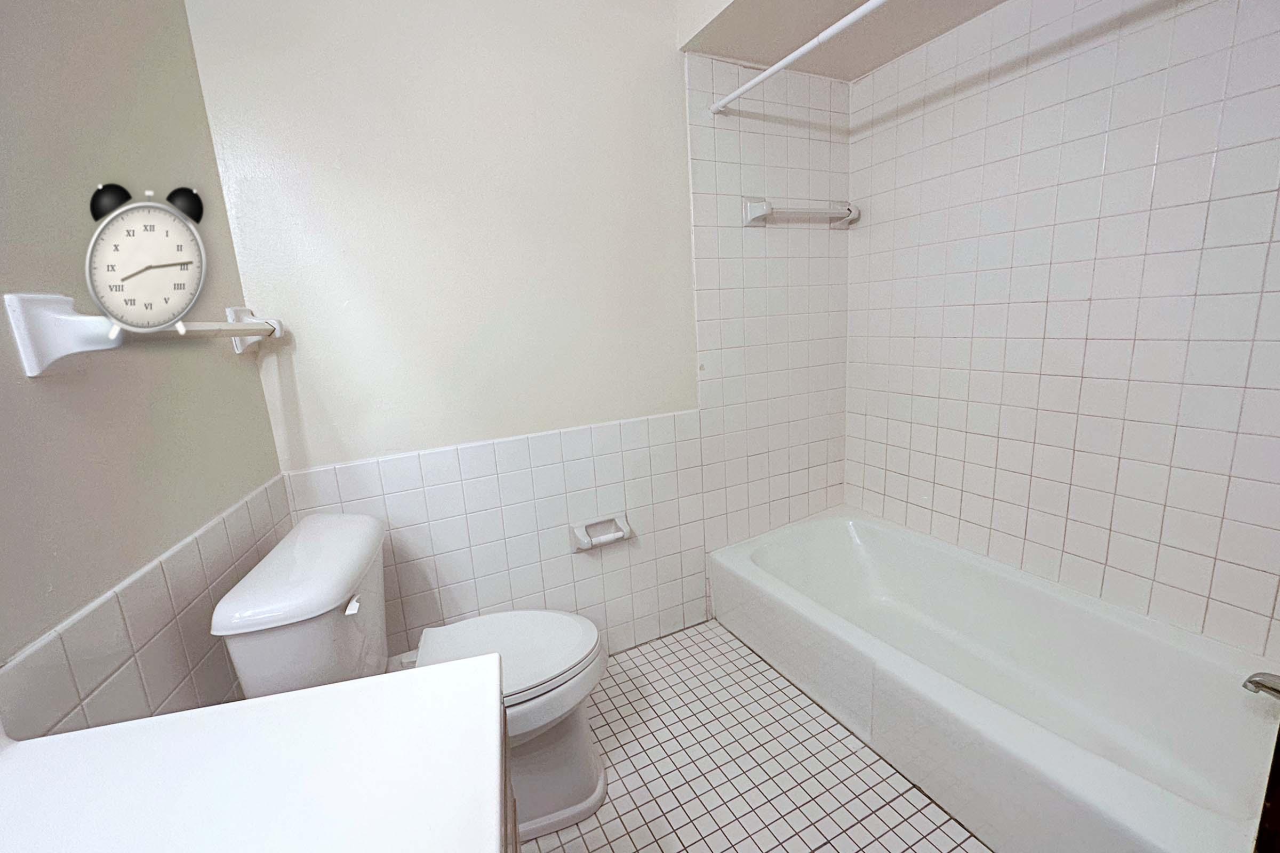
8h14
